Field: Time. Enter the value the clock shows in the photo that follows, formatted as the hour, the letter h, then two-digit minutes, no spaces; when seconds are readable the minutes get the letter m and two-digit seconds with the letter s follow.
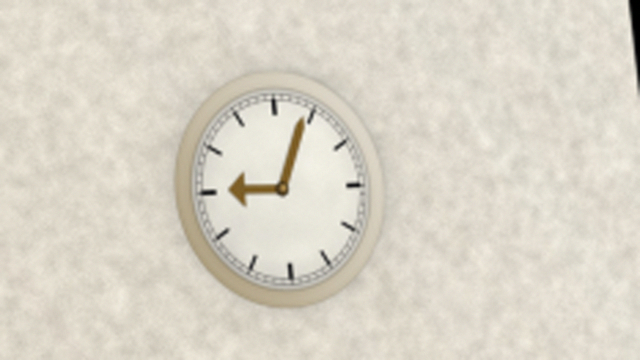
9h04
